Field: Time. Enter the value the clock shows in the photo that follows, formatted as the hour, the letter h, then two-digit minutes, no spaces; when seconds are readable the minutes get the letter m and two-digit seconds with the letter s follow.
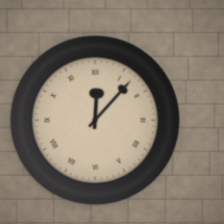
12h07
